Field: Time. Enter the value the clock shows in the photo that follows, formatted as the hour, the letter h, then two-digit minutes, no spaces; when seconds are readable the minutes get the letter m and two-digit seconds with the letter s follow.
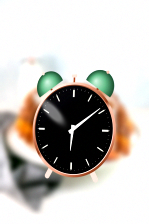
6h09
